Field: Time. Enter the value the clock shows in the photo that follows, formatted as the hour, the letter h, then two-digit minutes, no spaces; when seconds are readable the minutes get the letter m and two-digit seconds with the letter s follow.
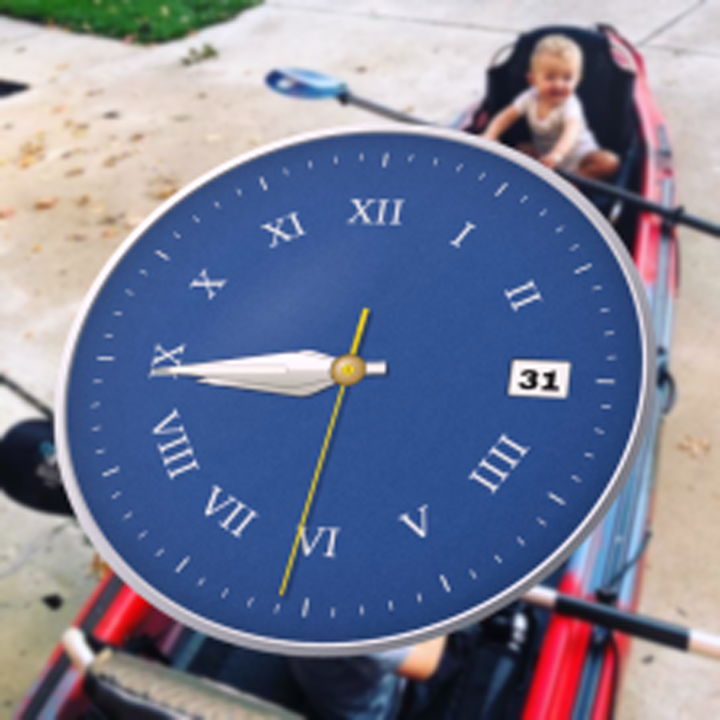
8h44m31s
